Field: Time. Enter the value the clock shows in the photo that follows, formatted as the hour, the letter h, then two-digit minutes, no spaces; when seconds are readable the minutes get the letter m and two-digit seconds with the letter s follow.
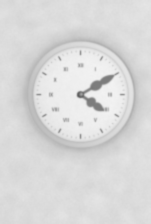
4h10
